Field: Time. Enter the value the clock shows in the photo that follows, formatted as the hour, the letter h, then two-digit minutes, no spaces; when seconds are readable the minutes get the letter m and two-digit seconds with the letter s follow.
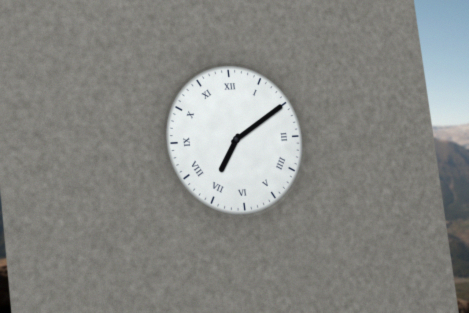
7h10
